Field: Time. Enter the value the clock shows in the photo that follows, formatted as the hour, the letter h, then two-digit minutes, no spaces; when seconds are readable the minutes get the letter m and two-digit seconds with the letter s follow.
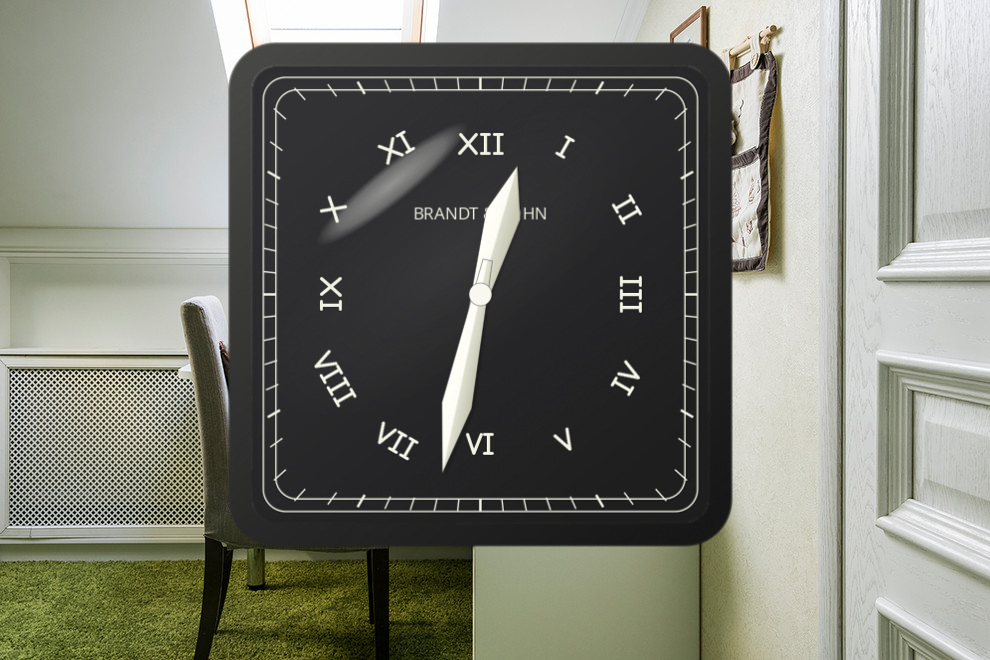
12h32
